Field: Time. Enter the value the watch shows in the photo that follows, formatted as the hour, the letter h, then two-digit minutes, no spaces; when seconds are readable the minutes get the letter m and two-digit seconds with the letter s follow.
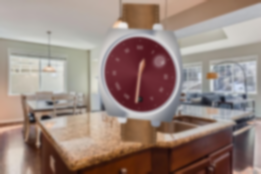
12h31
